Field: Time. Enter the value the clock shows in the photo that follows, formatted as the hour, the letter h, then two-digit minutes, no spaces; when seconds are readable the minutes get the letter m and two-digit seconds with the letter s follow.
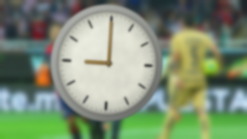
9h00
